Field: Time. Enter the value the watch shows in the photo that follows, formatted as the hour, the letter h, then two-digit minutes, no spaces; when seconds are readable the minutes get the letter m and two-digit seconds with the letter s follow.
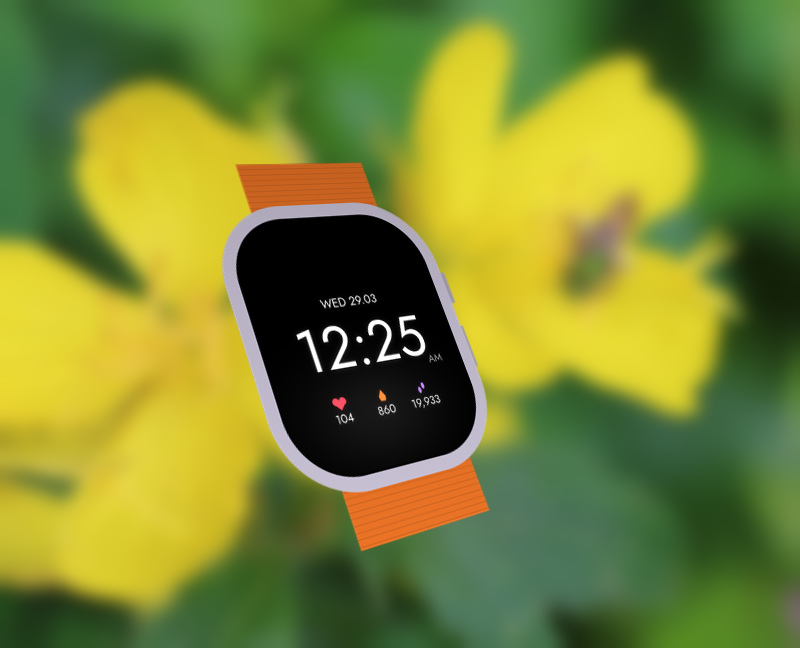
12h25
